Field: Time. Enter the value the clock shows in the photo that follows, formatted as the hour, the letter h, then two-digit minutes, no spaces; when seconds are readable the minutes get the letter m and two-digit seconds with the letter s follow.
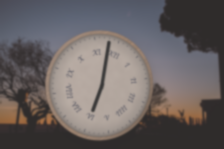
5h58
